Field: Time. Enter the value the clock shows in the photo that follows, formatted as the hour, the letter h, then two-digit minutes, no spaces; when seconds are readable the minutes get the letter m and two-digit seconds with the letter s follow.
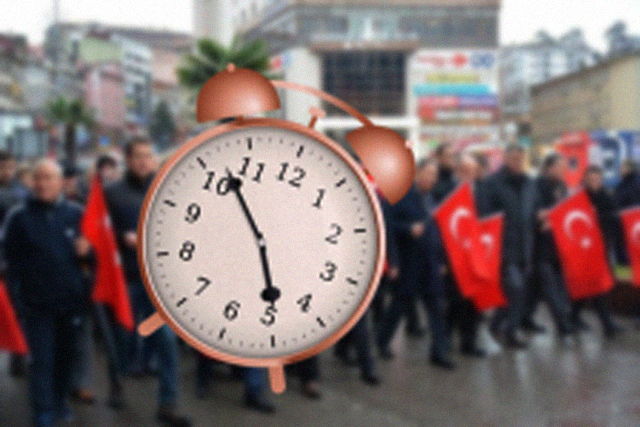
4h52
